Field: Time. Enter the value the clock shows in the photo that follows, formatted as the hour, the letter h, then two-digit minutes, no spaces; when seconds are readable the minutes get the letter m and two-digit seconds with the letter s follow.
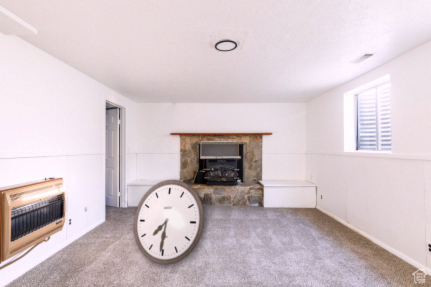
7h31
